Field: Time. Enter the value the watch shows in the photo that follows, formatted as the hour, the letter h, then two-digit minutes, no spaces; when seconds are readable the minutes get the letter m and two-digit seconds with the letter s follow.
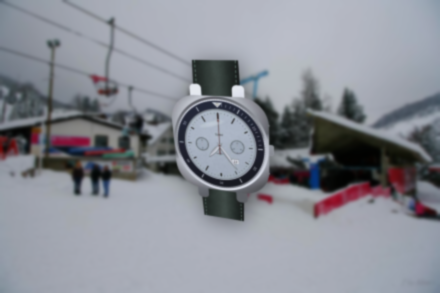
7h24
